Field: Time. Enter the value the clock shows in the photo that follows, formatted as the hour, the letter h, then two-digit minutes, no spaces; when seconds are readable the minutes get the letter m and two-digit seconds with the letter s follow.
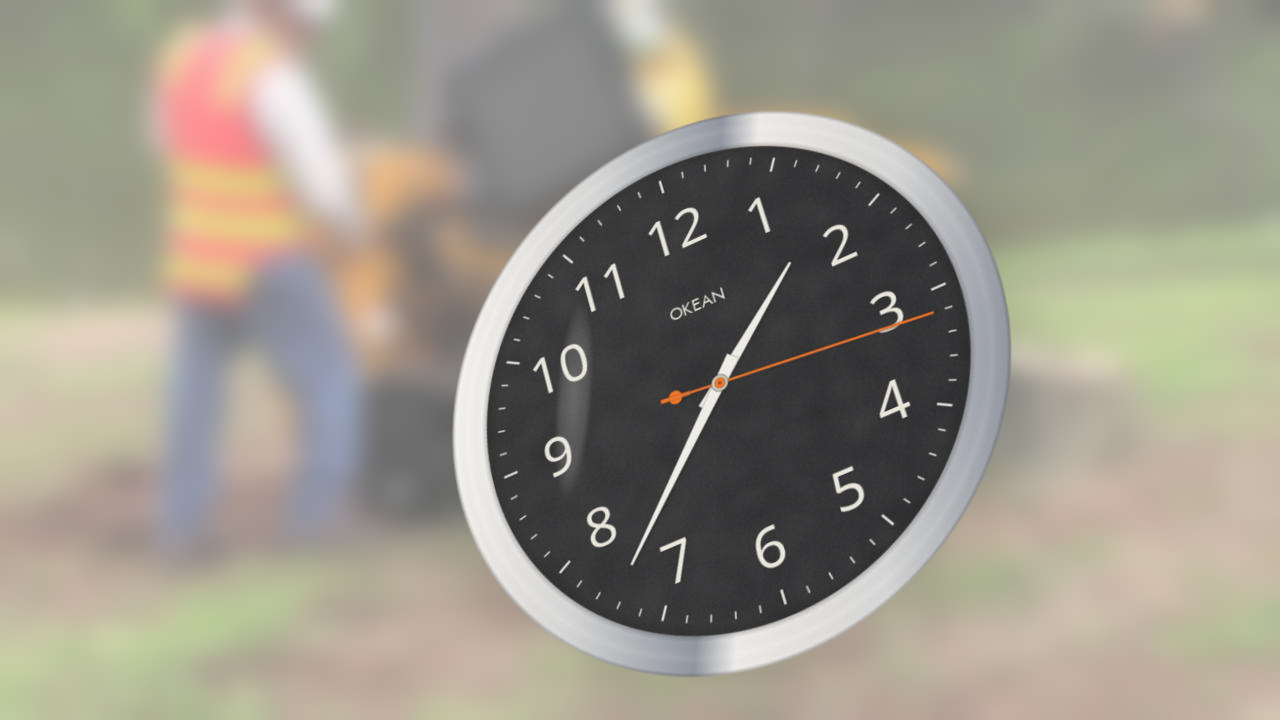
1h37m16s
